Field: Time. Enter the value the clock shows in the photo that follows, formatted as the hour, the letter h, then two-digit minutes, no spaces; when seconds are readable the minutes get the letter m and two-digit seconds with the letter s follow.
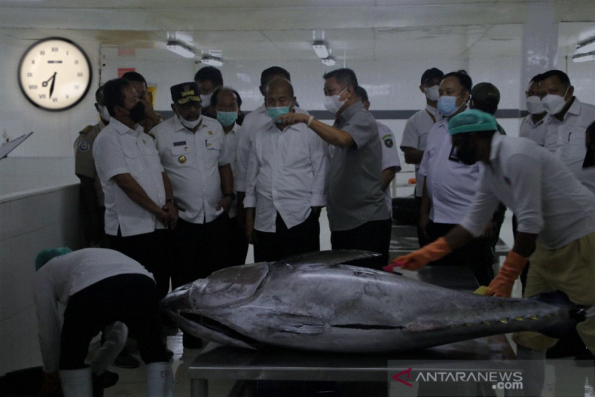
7h32
